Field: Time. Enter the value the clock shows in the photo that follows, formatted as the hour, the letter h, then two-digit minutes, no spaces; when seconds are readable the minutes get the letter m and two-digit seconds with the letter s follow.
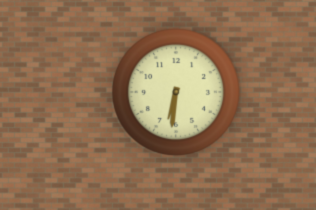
6h31
